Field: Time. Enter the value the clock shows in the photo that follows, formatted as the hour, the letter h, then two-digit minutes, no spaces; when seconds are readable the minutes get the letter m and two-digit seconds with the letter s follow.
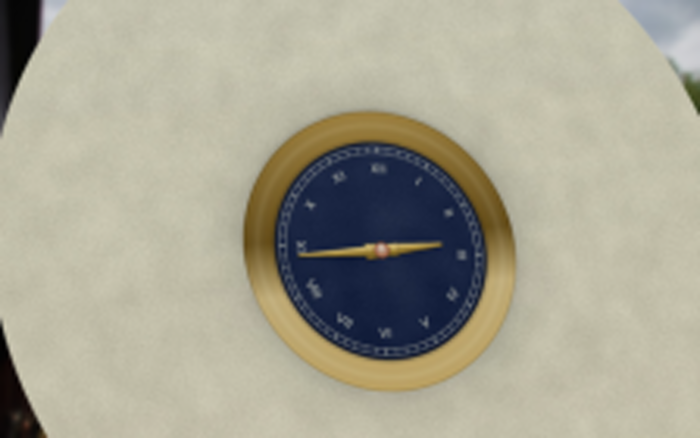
2h44
